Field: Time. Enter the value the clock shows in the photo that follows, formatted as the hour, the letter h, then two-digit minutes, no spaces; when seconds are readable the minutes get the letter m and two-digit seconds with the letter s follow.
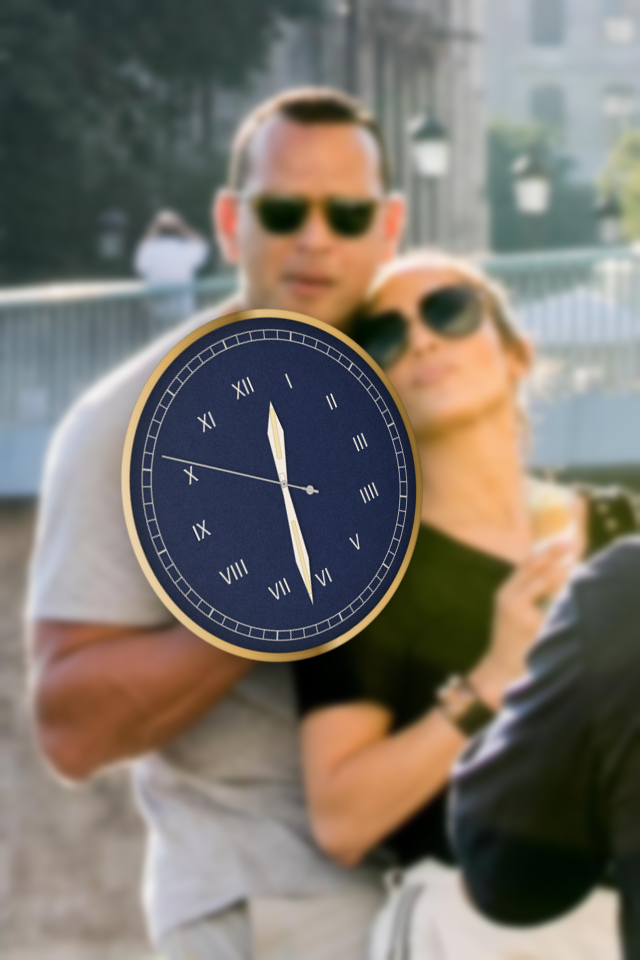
12h31m51s
